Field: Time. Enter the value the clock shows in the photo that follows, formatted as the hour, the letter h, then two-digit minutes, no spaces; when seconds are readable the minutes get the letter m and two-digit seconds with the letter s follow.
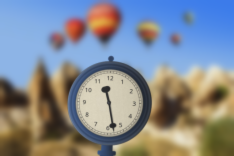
11h28
